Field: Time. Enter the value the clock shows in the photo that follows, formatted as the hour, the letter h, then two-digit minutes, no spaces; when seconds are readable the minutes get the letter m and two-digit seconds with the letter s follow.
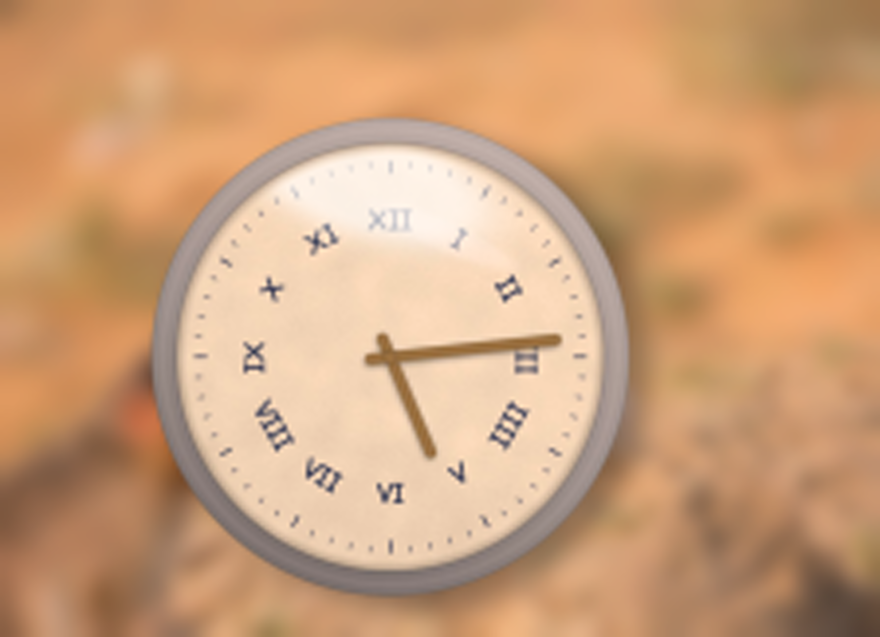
5h14
